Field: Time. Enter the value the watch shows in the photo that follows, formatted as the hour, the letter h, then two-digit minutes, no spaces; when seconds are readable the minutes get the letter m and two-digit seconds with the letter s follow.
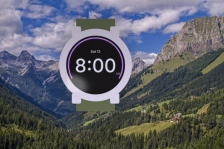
8h00
